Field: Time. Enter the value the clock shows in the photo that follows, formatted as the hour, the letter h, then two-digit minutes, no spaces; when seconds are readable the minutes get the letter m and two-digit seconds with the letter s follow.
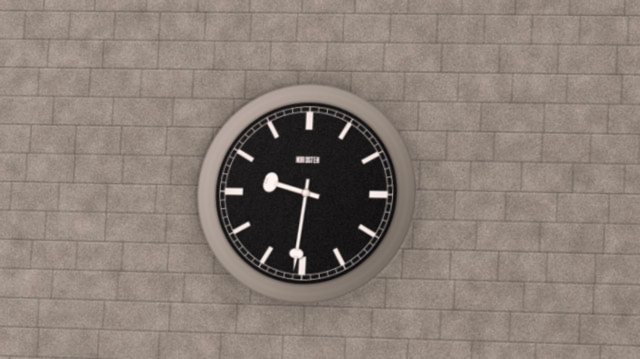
9h31
